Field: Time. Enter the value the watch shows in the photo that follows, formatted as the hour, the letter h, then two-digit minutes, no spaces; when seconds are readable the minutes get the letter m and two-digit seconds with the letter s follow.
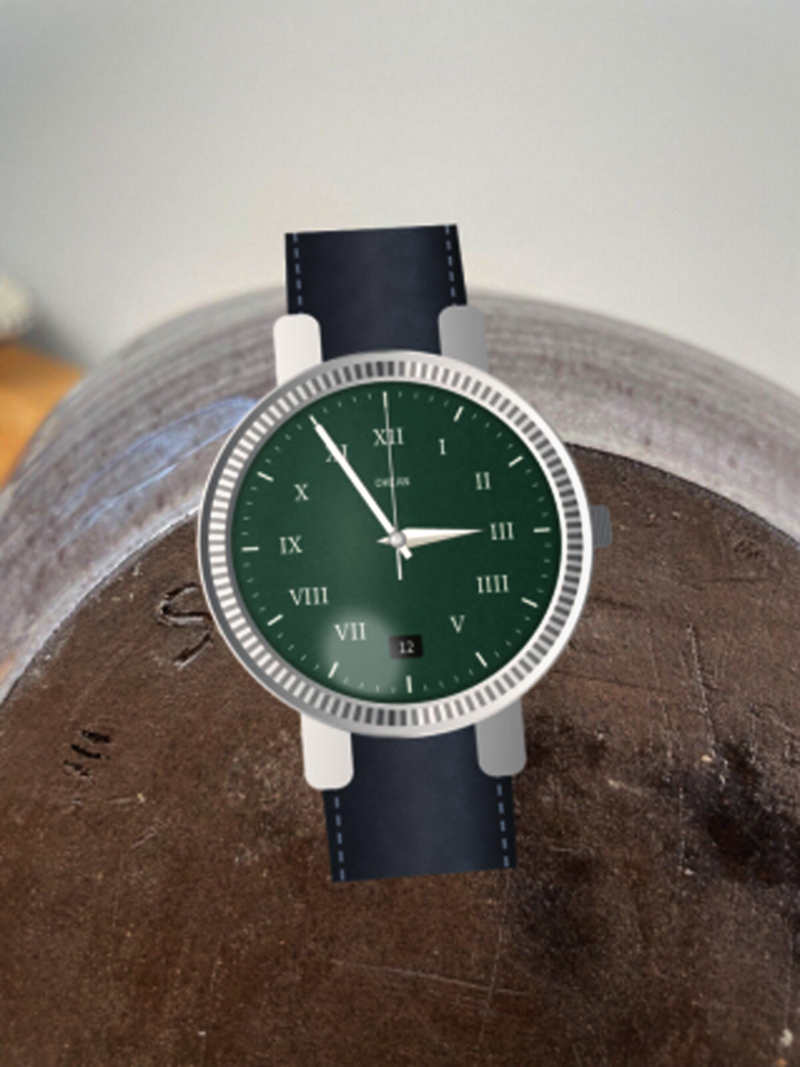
2h55m00s
